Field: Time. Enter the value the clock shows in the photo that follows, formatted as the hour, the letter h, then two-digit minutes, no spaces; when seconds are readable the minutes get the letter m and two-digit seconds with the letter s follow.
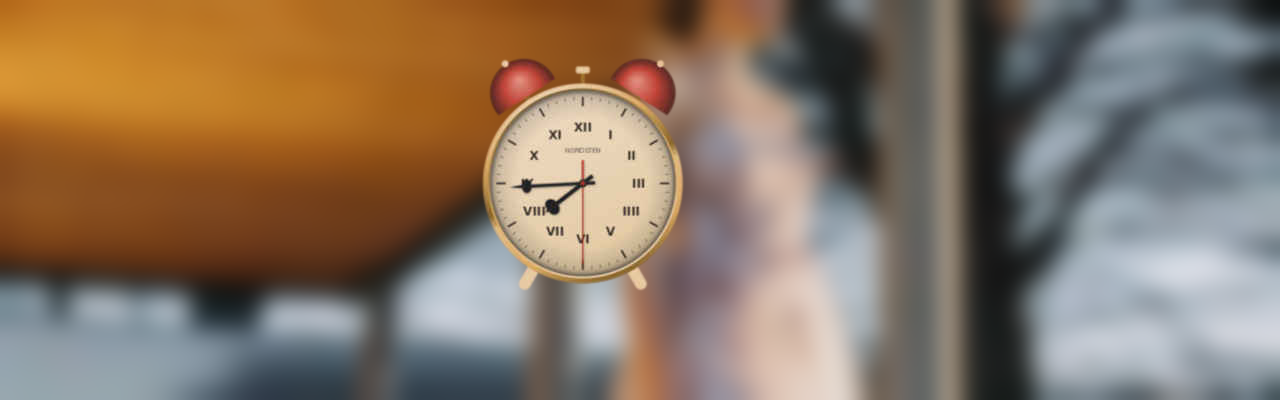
7h44m30s
